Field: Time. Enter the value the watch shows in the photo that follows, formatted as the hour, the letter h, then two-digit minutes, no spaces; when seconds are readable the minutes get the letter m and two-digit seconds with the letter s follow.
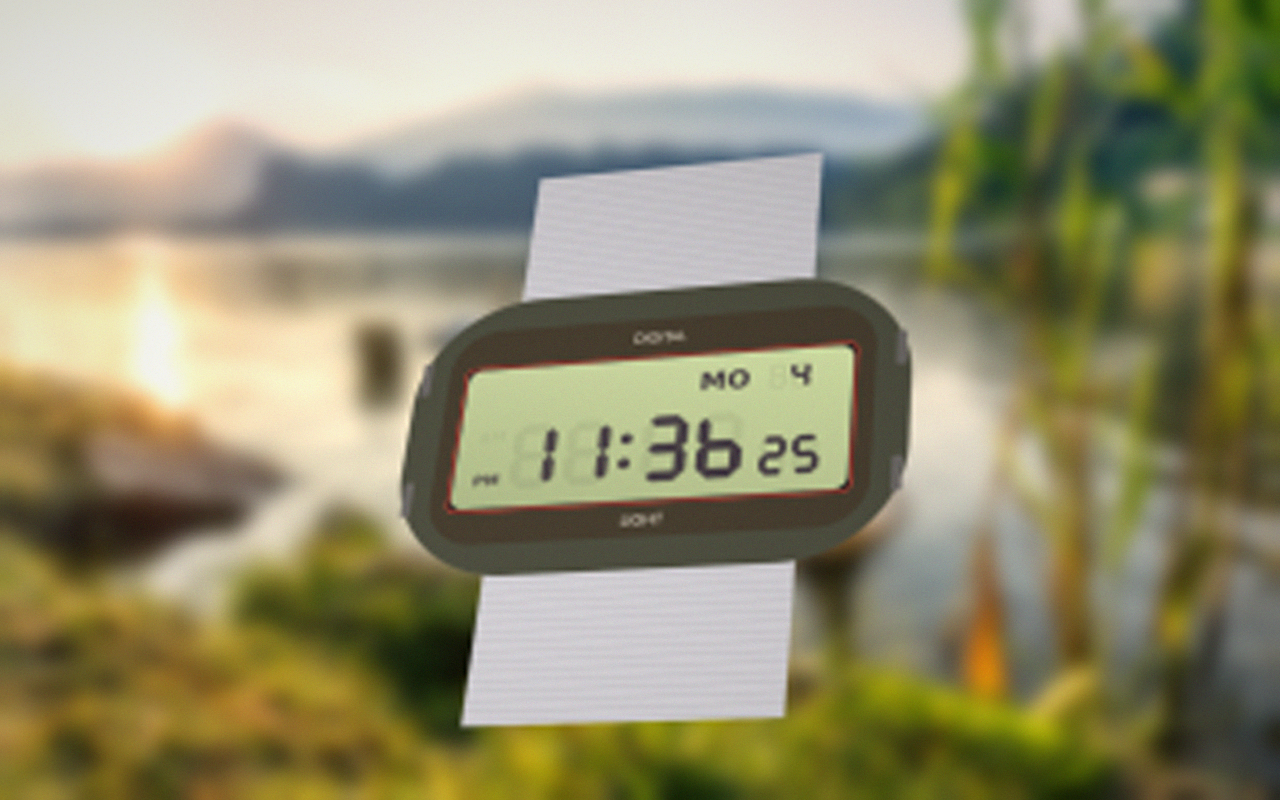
11h36m25s
